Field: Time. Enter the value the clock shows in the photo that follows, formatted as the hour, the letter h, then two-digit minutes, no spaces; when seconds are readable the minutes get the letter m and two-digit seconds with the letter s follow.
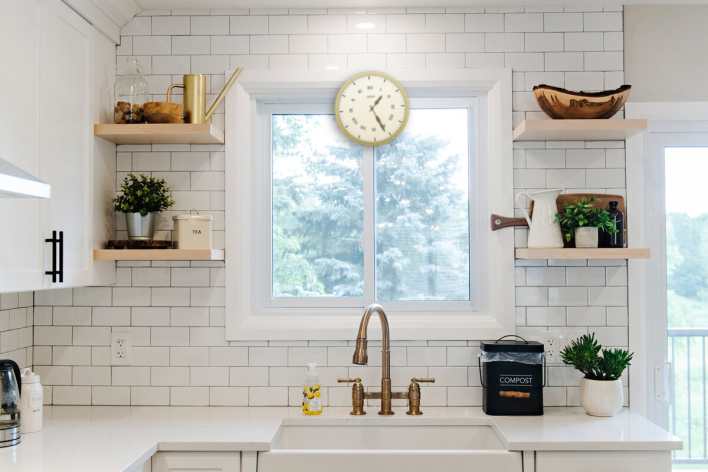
1h26
